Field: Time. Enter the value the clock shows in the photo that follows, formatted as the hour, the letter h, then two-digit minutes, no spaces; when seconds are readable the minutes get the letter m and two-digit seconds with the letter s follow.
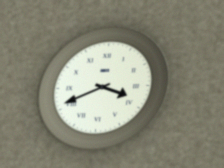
3h41
